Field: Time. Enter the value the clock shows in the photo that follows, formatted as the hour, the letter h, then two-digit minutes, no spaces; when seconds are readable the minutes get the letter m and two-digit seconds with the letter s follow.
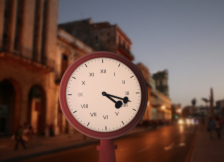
4h18
